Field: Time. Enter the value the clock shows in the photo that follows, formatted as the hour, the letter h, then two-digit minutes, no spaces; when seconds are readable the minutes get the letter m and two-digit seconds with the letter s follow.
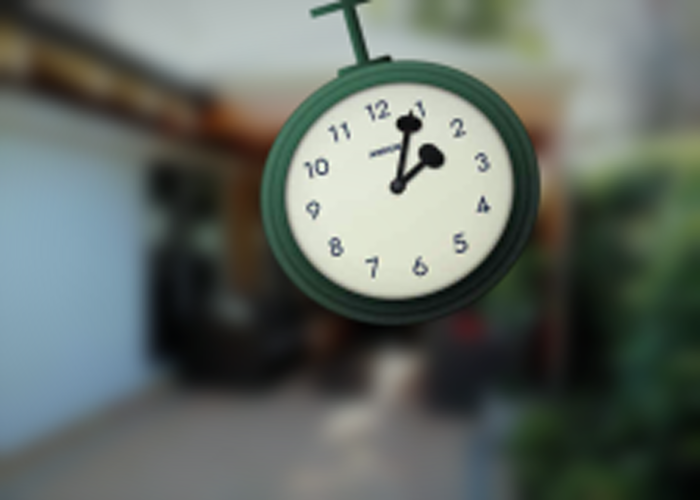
2h04
